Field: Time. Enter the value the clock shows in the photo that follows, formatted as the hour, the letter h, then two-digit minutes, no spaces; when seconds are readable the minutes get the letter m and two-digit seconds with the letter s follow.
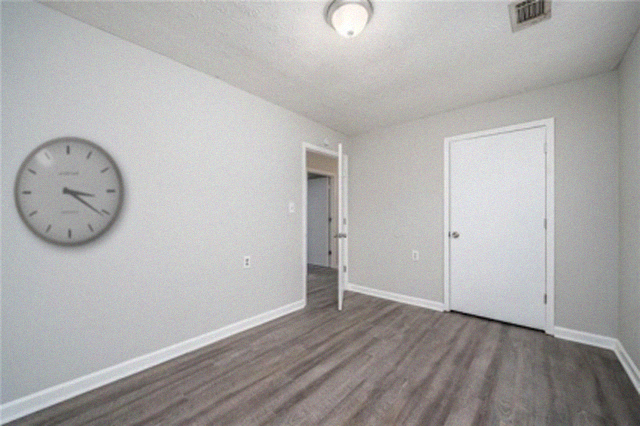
3h21
